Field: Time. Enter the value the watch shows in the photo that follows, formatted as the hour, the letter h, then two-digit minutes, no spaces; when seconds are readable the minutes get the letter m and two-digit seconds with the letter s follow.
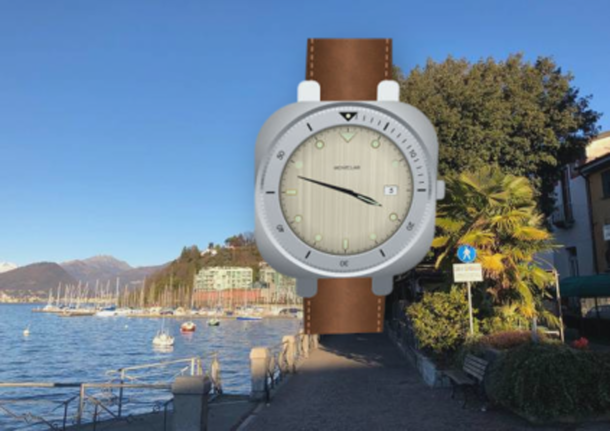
3h48
